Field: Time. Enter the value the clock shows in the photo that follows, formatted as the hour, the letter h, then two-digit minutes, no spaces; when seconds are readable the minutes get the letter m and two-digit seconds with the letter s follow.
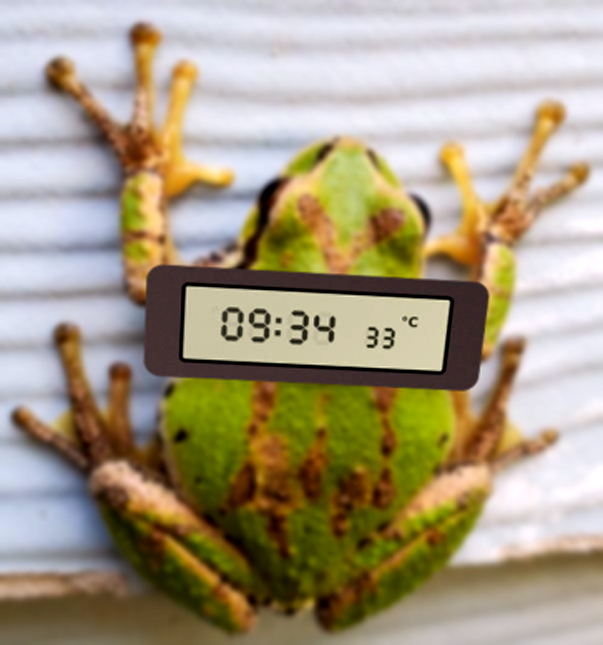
9h34
